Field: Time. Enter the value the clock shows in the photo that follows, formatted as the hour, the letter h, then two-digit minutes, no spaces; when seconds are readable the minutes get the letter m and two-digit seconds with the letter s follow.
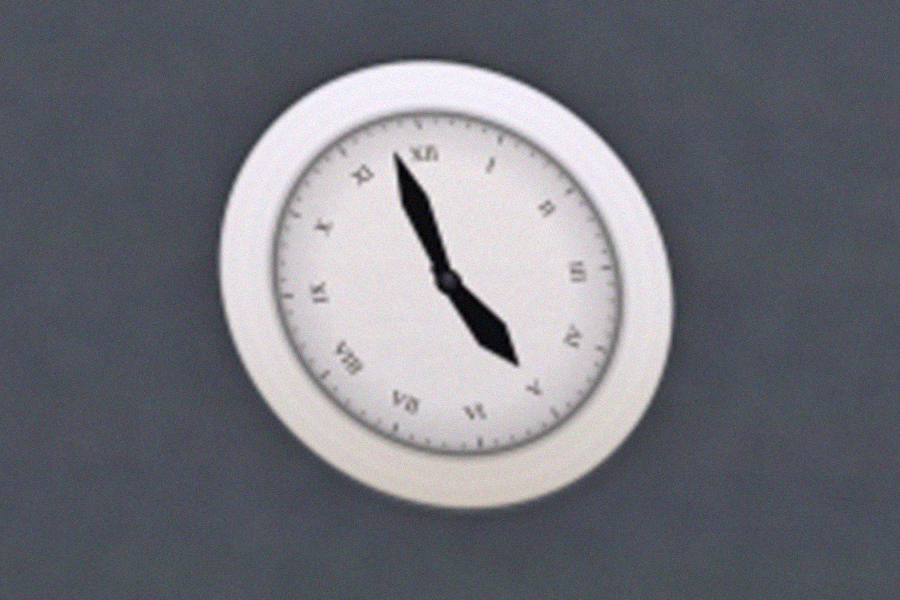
4h58
